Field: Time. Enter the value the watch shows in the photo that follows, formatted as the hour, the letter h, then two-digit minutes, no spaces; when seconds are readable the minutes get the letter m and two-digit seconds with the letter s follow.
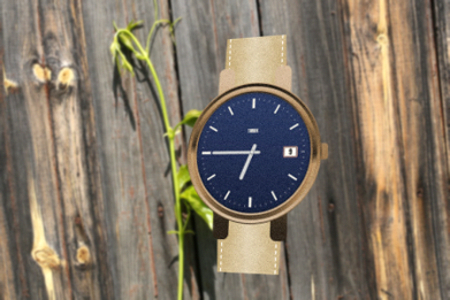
6h45
